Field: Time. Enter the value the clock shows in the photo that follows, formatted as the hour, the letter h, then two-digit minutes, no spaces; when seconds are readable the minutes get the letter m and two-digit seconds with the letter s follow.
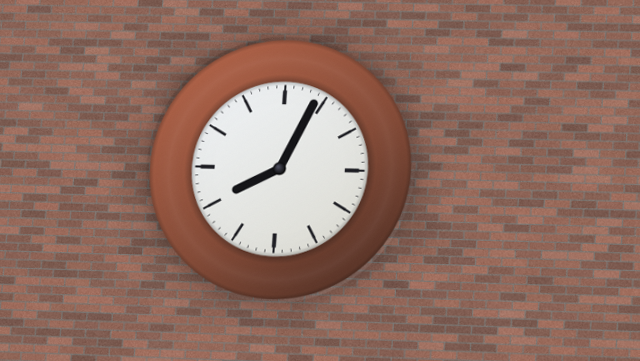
8h04
